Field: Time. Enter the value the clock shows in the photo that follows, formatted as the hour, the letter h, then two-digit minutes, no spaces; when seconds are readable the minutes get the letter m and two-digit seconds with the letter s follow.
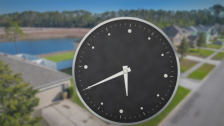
5h40
